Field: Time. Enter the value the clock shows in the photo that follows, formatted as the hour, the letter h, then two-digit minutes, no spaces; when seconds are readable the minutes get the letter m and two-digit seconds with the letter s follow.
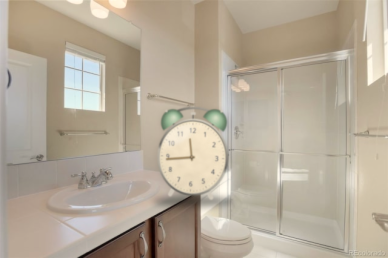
11h44
